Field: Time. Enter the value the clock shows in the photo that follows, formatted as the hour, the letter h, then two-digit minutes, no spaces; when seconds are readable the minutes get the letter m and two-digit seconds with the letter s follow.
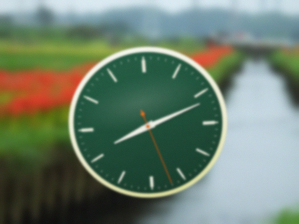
8h11m27s
